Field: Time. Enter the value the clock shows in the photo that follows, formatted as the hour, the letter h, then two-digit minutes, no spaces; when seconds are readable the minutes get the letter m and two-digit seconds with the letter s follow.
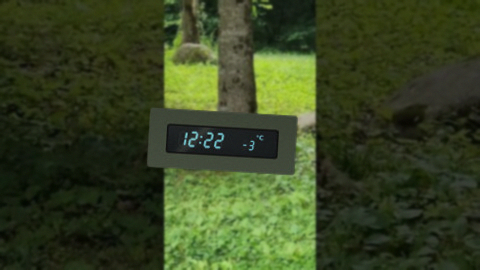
12h22
